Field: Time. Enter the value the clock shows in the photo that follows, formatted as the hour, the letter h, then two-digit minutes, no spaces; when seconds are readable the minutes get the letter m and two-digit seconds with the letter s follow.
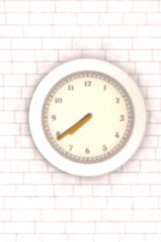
7h39
